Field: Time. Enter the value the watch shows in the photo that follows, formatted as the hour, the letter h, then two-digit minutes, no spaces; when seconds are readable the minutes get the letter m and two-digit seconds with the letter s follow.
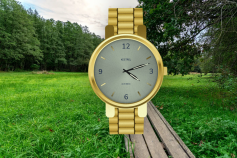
4h12
